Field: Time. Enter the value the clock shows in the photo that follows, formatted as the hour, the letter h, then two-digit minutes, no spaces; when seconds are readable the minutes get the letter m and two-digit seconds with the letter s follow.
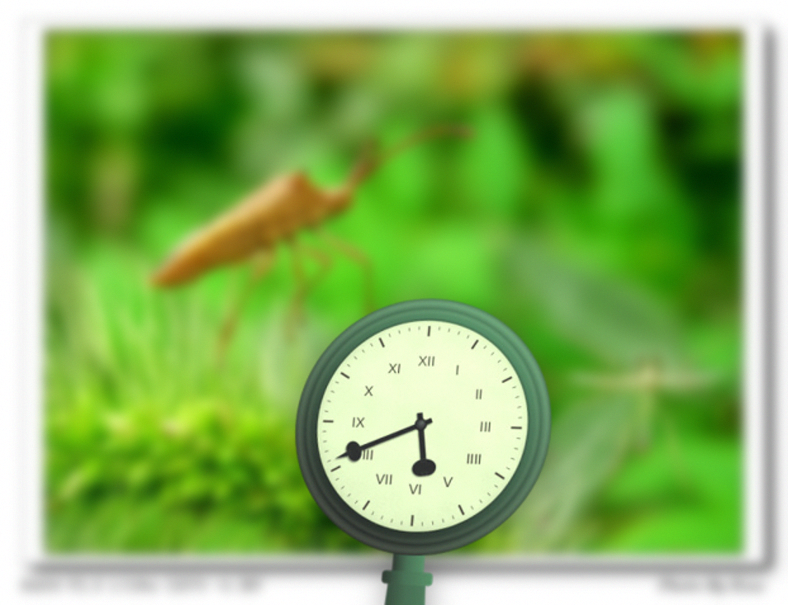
5h41
